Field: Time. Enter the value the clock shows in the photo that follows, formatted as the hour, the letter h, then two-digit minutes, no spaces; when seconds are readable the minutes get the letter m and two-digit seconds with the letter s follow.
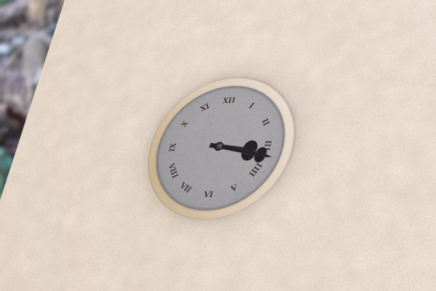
3h17
